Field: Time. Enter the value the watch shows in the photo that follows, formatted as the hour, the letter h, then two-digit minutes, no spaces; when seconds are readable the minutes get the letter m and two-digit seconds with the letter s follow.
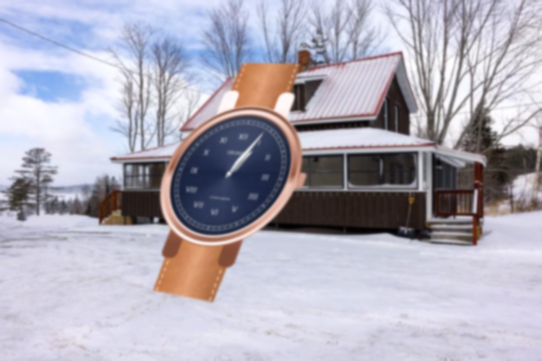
1h04
